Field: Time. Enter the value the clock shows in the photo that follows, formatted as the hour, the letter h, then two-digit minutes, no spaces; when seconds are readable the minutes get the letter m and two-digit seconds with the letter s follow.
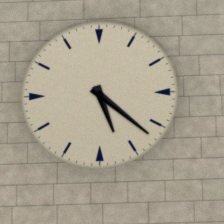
5h22
